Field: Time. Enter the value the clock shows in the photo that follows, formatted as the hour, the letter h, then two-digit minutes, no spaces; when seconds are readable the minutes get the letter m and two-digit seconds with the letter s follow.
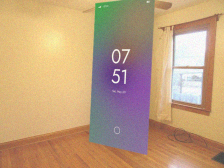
7h51
